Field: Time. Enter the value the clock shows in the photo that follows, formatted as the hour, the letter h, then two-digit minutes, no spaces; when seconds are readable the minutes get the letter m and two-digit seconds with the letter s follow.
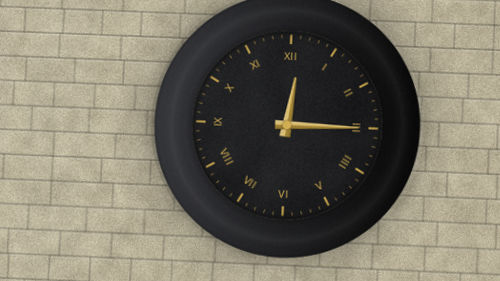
12h15
